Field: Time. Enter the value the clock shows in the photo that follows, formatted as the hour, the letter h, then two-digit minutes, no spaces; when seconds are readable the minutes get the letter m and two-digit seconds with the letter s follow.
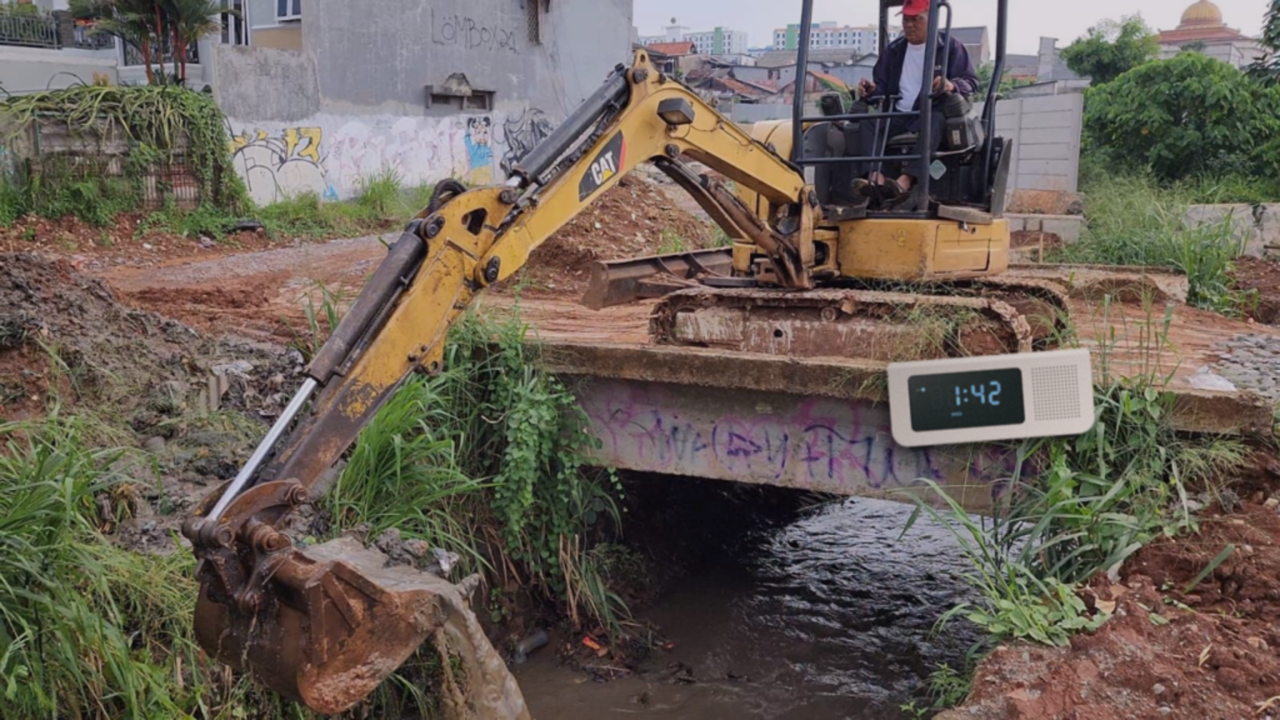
1h42
